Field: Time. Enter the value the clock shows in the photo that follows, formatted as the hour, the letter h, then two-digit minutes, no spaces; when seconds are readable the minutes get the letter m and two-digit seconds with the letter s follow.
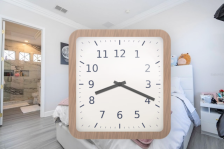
8h19
